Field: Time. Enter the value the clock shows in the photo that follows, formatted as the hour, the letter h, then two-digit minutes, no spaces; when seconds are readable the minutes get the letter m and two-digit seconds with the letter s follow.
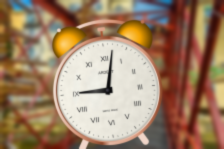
9h02
